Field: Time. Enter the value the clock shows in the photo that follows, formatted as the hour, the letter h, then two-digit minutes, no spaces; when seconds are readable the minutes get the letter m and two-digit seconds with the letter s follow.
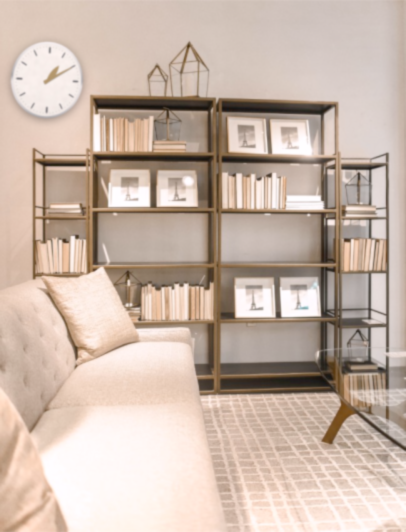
1h10
